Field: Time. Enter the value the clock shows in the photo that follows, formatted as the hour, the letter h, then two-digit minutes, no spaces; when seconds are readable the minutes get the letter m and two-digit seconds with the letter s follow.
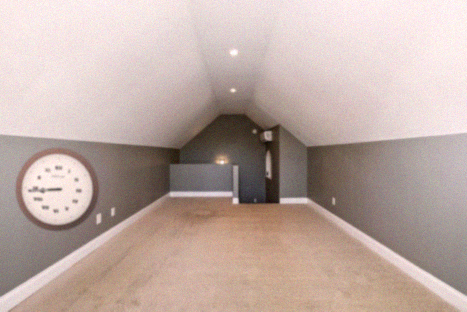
8h44
